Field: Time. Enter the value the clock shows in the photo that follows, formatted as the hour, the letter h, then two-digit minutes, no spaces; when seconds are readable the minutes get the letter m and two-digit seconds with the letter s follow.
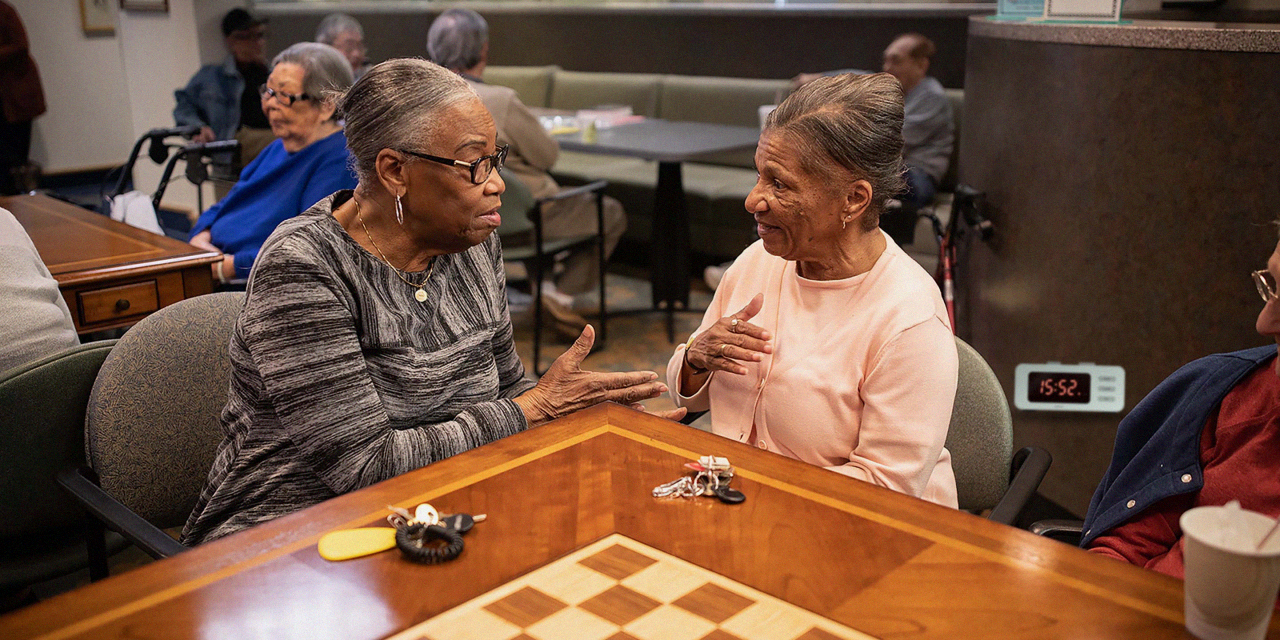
15h52
